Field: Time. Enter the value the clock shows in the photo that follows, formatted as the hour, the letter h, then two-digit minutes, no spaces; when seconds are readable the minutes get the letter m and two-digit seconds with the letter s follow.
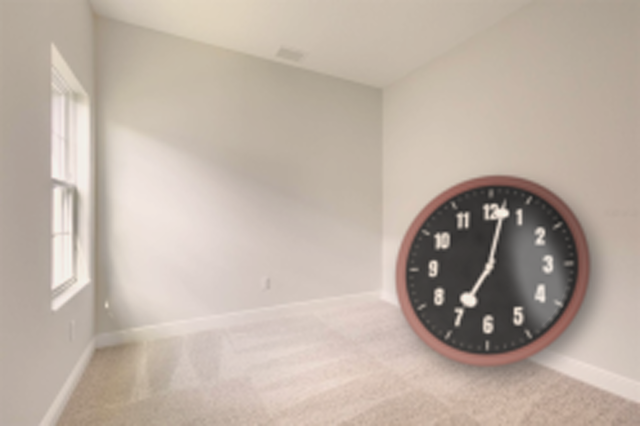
7h02
